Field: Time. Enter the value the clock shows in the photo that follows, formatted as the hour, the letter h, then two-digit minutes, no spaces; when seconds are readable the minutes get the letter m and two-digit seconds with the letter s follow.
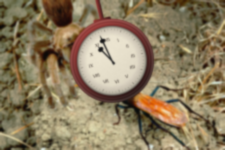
10h58
